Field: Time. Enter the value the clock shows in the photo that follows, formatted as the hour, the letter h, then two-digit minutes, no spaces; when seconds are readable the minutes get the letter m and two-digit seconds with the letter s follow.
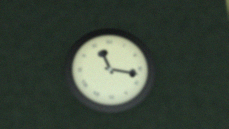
11h17
